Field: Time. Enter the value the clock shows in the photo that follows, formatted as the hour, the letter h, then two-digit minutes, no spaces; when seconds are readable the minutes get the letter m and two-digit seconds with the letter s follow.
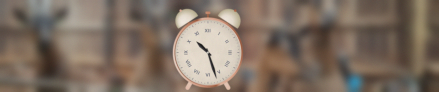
10h27
